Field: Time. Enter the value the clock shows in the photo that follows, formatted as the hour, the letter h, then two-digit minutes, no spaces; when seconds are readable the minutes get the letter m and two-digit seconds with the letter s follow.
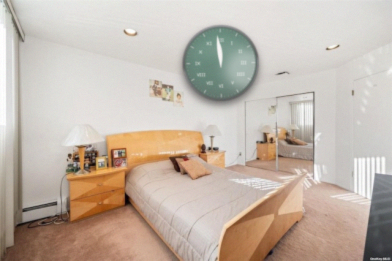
11h59
